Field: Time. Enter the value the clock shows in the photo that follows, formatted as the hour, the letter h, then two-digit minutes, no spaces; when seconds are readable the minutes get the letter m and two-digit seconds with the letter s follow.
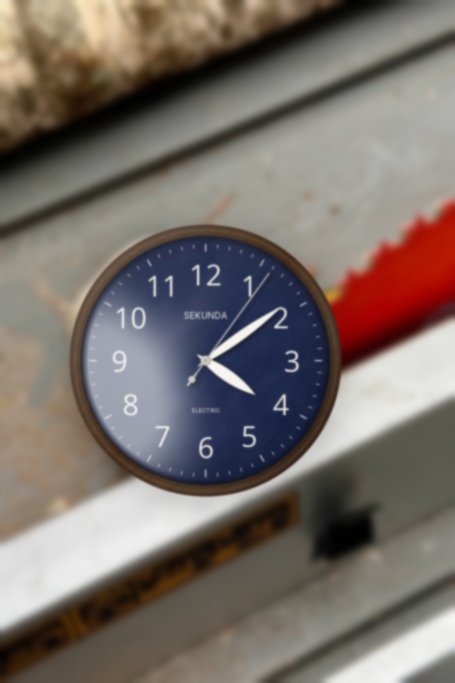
4h09m06s
